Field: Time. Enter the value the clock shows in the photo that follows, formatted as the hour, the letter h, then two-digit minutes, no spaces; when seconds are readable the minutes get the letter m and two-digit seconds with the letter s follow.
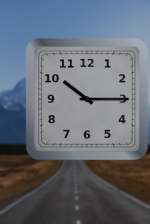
10h15
